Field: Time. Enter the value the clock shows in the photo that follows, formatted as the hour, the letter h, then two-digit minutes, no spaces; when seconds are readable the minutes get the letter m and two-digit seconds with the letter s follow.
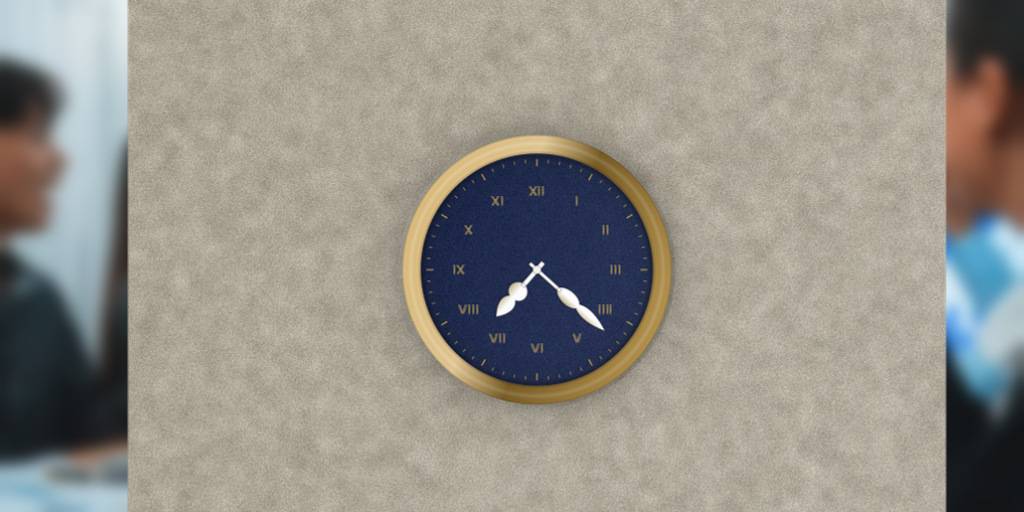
7h22
